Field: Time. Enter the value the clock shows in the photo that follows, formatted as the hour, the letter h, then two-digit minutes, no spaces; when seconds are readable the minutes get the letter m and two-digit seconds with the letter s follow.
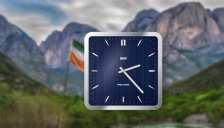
2h23
